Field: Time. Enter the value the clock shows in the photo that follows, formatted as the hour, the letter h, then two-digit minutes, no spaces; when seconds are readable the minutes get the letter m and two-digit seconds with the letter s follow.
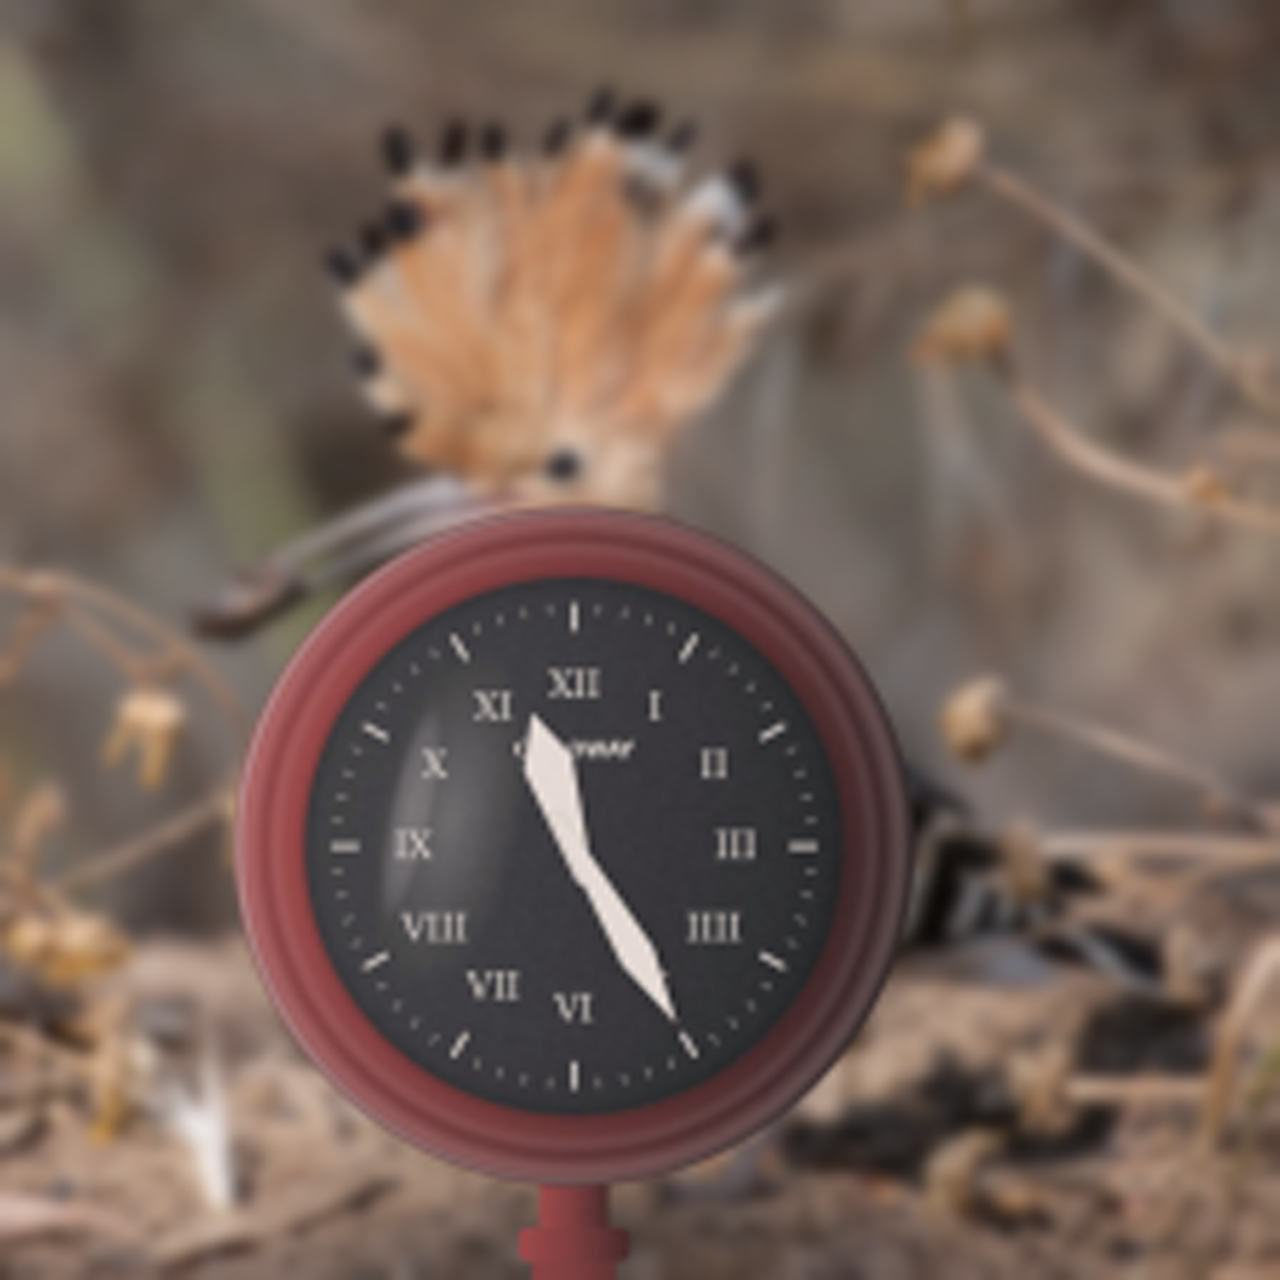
11h25
